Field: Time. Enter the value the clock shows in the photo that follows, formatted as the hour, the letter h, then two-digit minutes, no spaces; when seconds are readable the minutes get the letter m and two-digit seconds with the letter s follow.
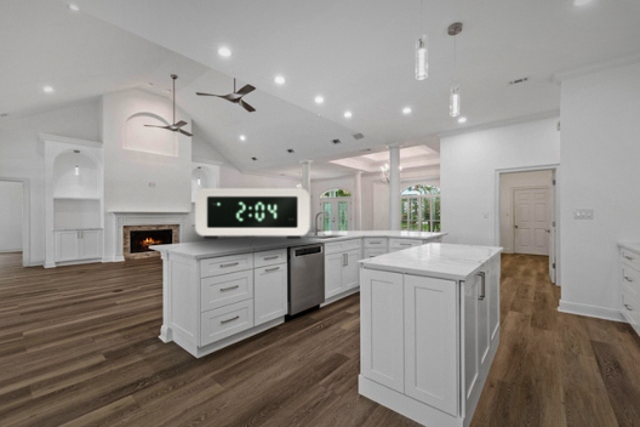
2h04
